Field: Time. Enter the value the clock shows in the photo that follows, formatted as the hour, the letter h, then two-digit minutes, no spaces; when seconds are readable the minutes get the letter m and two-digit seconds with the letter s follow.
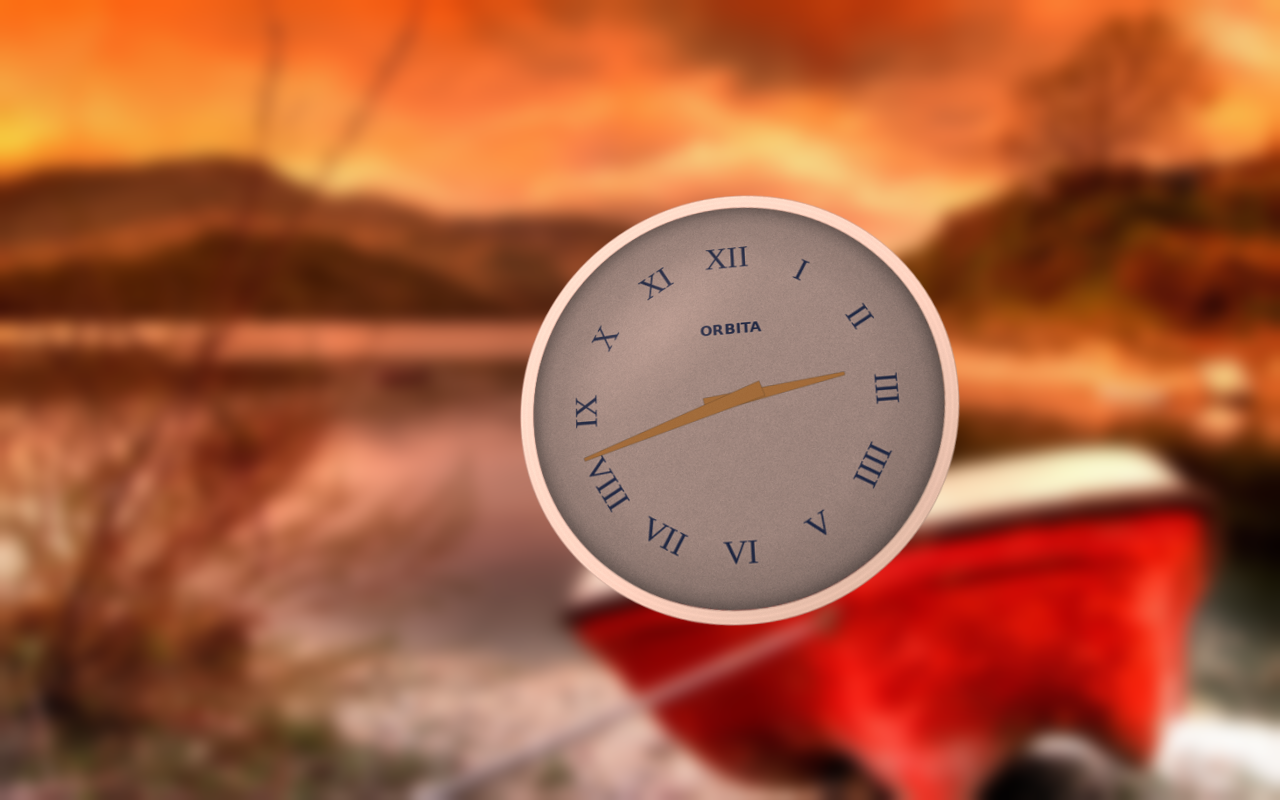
2h42
